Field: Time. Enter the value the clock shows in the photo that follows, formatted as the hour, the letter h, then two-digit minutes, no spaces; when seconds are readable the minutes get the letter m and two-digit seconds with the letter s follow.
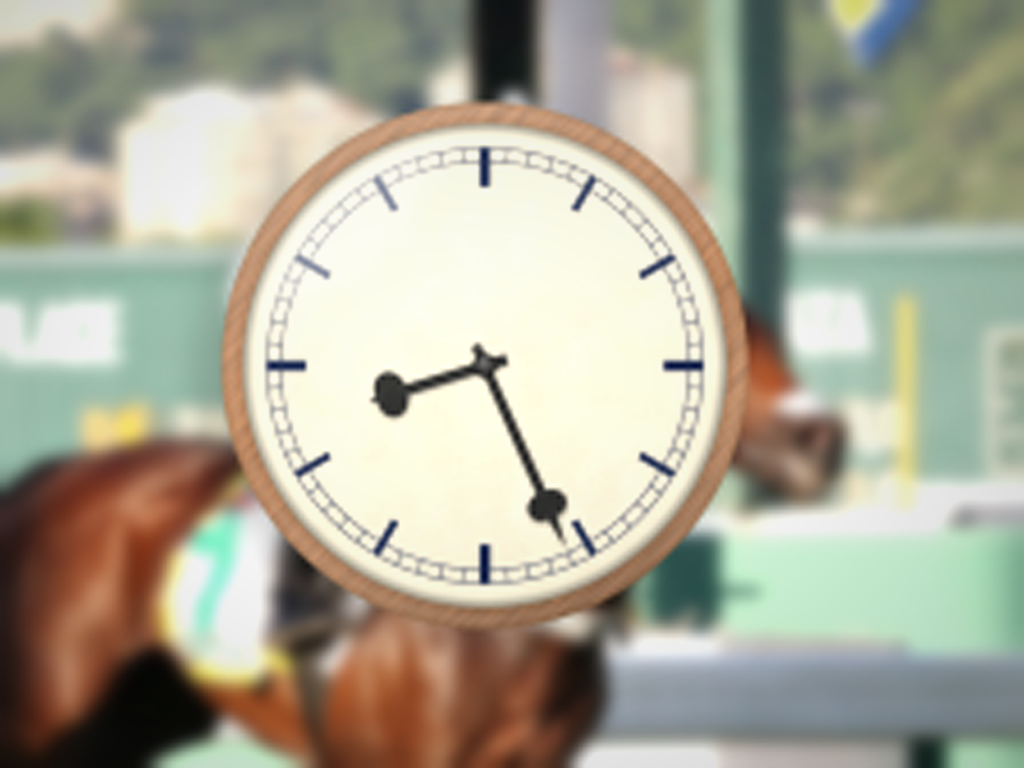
8h26
